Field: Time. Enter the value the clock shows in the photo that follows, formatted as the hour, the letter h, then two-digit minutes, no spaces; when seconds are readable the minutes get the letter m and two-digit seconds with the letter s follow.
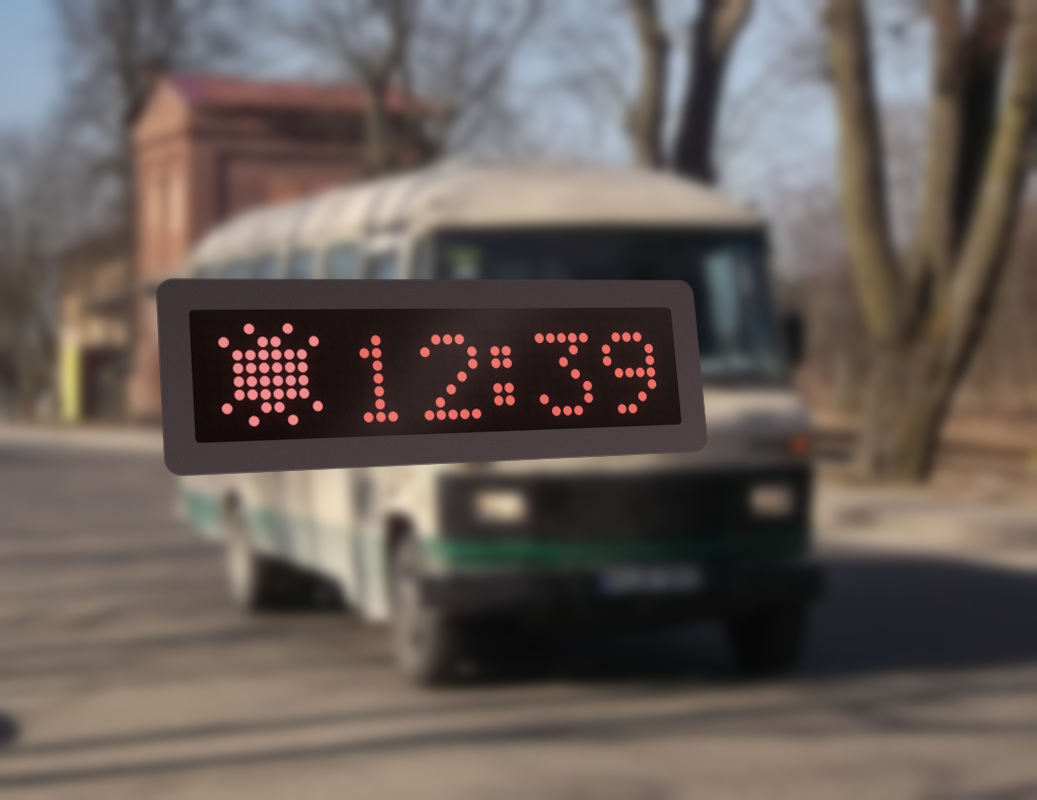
12h39
